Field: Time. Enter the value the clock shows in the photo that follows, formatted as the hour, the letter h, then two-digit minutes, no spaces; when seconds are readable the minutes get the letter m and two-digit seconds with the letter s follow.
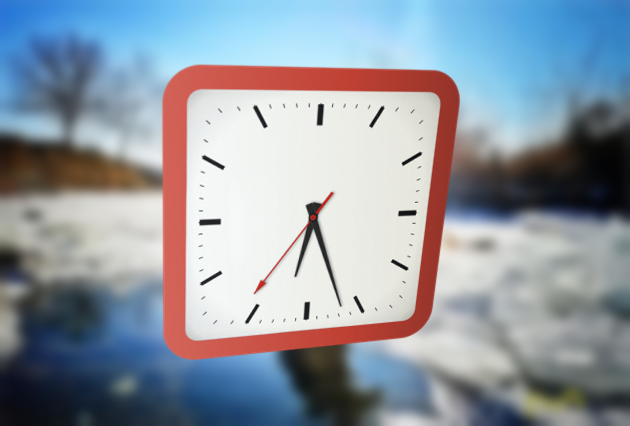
6h26m36s
